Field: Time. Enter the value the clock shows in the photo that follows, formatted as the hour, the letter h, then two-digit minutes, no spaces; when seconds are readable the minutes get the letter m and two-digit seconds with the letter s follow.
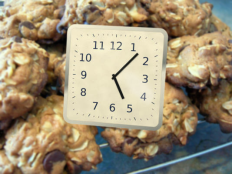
5h07
